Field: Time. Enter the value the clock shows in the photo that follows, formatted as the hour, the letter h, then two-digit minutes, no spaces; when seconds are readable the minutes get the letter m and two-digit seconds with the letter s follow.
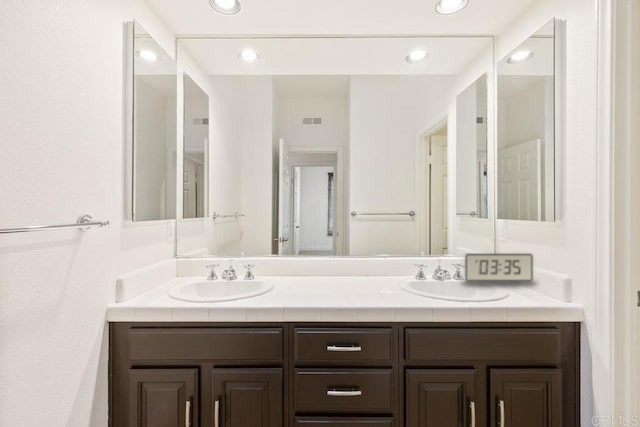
3h35
